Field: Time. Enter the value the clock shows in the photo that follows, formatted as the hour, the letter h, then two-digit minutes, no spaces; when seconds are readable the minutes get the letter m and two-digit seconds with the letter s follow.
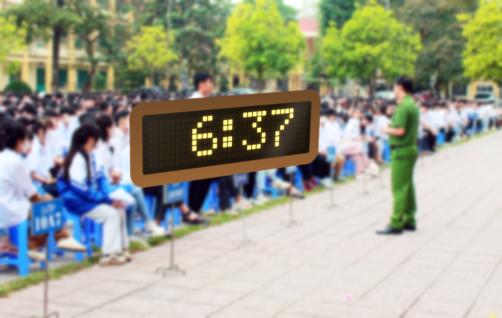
6h37
